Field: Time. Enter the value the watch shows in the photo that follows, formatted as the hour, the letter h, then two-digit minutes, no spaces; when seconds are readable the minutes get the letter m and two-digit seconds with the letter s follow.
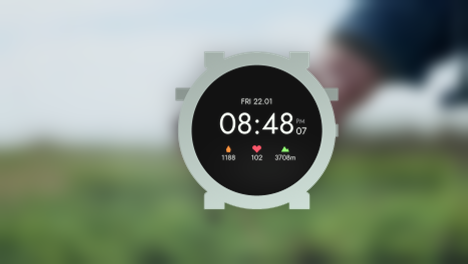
8h48m07s
